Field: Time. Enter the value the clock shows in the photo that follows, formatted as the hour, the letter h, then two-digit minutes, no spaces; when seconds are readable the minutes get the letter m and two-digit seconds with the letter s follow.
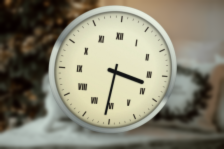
3h31
